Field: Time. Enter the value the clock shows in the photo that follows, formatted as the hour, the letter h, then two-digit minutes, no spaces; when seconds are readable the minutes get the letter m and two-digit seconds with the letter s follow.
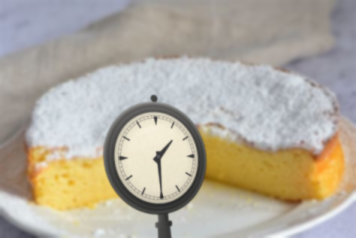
1h30
